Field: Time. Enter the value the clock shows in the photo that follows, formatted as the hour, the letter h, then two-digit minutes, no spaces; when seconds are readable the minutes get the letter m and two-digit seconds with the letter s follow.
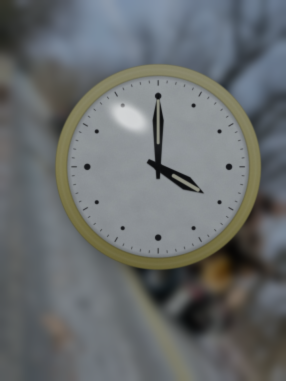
4h00
